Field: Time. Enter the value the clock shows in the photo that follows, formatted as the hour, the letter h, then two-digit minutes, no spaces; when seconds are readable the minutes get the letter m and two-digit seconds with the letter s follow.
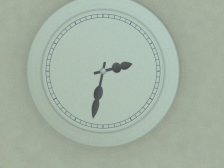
2h32
